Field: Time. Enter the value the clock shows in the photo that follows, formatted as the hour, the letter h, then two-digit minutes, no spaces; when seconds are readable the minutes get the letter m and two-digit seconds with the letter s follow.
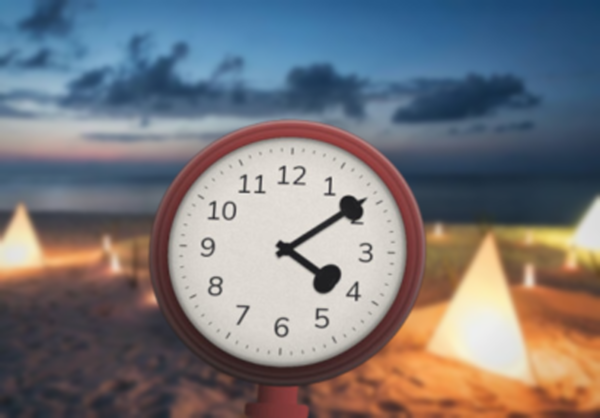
4h09
